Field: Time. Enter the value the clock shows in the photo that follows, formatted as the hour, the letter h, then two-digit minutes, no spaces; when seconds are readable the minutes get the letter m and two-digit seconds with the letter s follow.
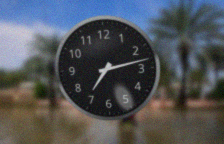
7h13
